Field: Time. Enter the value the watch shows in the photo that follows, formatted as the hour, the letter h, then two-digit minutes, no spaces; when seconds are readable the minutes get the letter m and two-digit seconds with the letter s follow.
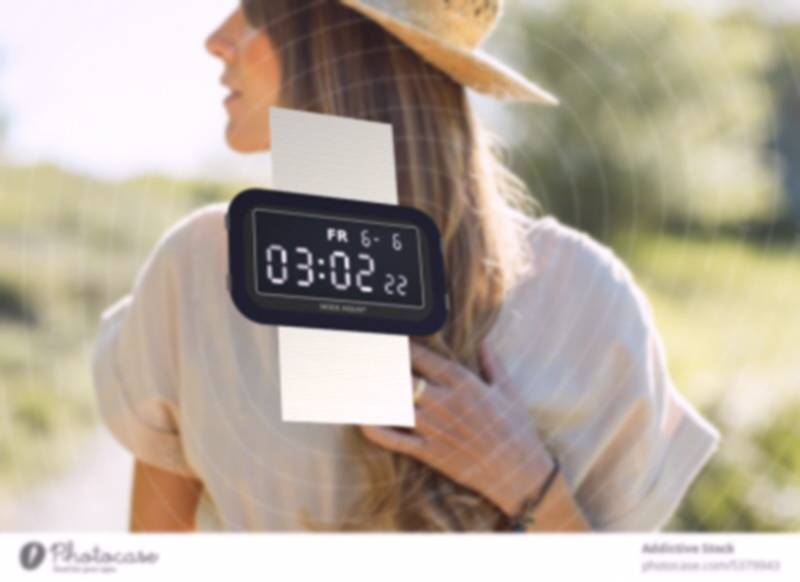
3h02m22s
